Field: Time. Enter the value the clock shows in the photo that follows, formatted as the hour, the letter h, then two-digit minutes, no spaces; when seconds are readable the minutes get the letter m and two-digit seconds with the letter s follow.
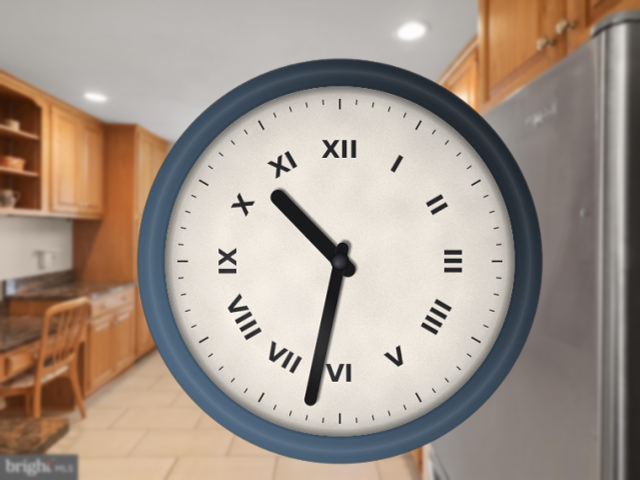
10h32
